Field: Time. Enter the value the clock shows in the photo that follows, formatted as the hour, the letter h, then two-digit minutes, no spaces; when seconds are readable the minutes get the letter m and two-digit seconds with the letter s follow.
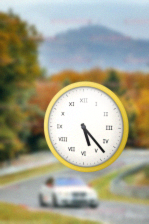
5h23
